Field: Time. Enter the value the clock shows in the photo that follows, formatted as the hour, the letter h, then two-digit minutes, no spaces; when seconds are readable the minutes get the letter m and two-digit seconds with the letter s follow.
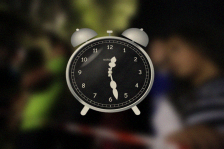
12h28
